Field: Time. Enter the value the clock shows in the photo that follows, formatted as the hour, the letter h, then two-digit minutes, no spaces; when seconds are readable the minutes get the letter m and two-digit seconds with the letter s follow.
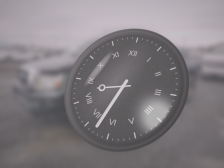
8h33
